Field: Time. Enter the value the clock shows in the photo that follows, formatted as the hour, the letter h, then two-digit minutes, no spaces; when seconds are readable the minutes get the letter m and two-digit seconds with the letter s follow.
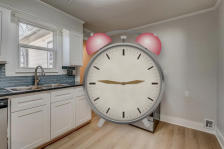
2h46
